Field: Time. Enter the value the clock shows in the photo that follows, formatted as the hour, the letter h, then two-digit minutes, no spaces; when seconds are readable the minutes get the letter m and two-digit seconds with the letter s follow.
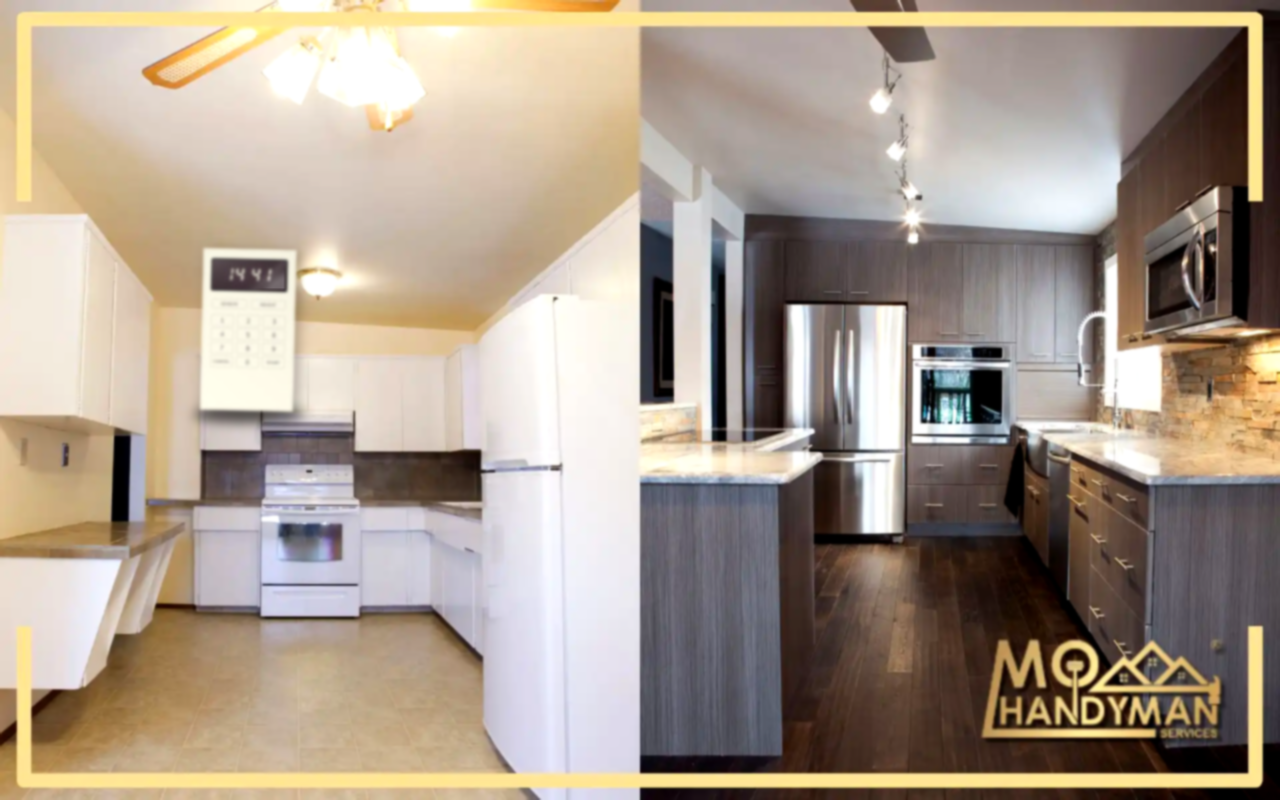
14h41
